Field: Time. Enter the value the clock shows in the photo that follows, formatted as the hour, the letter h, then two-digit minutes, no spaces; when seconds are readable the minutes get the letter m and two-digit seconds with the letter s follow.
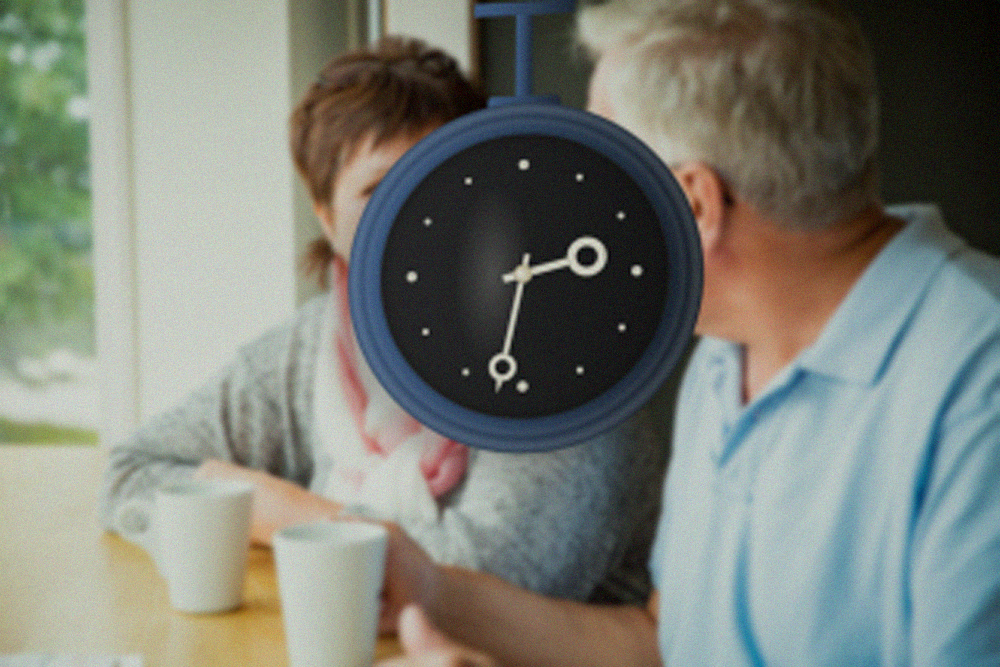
2h32
